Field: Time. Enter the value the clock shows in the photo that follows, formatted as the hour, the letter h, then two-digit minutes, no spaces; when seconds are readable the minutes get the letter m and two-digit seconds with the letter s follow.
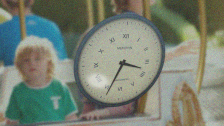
3h34
